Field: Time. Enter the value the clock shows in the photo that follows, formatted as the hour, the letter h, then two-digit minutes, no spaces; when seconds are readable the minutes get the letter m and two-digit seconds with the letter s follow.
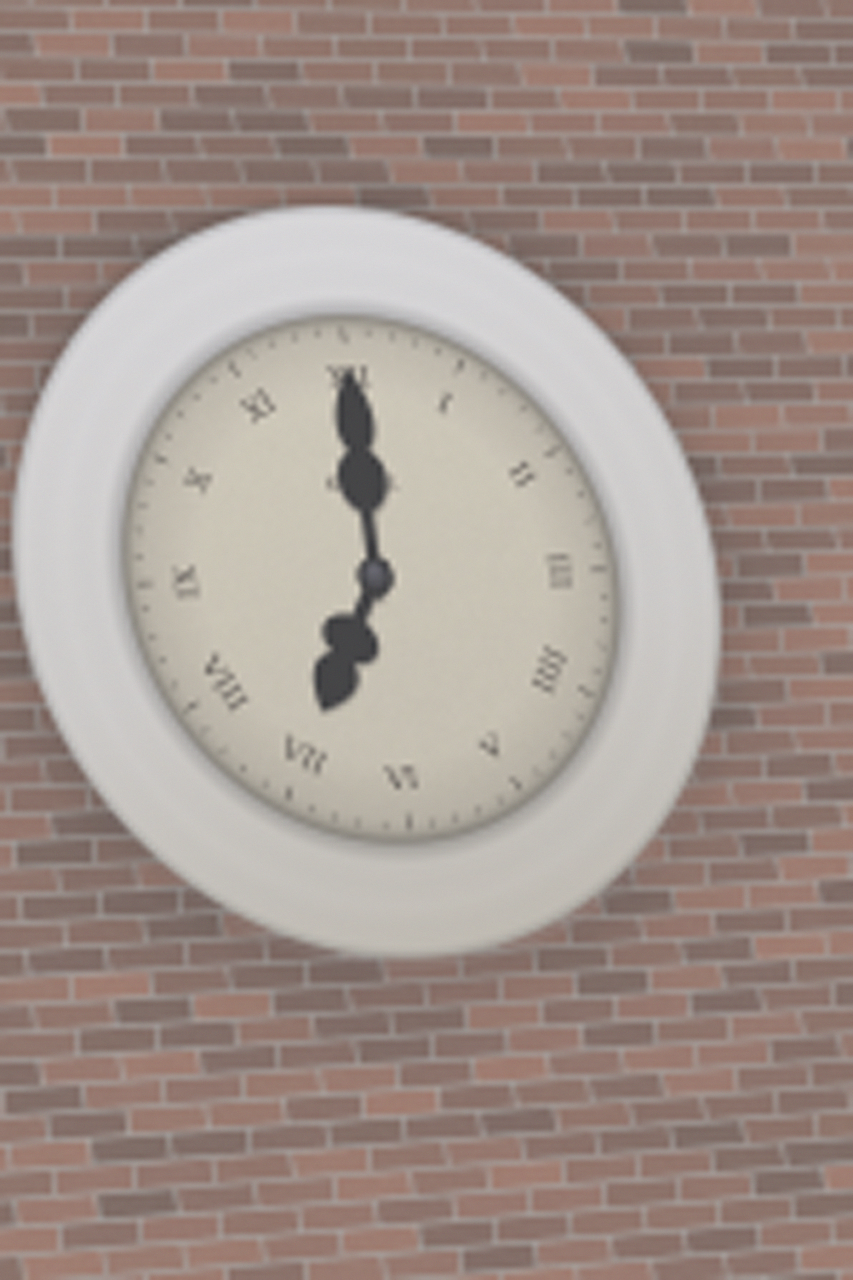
7h00
